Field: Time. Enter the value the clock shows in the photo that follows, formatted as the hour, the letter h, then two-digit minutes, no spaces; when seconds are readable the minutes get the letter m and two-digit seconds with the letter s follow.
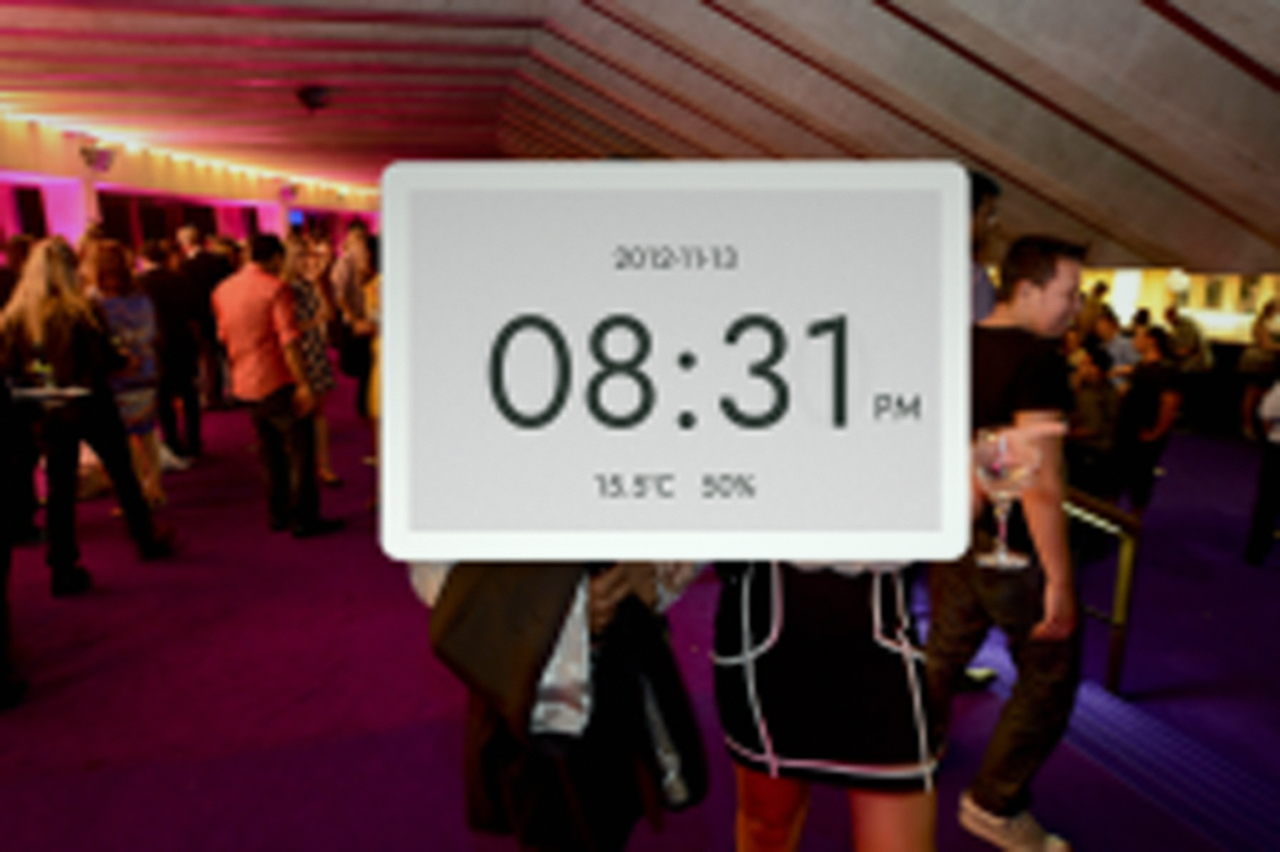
8h31
